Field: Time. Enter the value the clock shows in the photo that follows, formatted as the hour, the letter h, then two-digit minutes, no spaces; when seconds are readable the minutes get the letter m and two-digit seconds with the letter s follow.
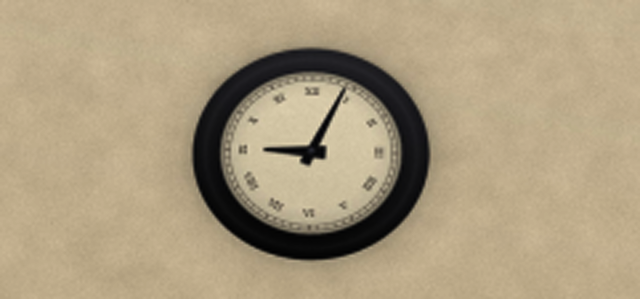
9h04
